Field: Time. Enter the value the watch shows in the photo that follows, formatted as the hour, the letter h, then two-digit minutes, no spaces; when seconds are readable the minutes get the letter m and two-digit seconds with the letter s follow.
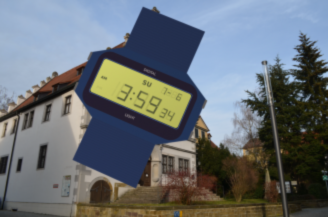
3h59m34s
